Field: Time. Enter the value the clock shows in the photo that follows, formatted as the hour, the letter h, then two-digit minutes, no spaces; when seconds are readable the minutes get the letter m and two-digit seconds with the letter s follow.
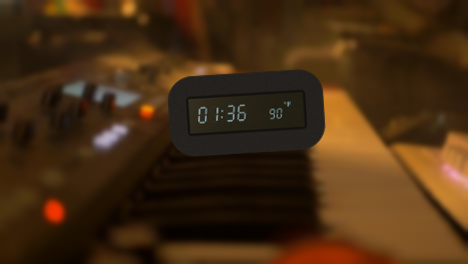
1h36
